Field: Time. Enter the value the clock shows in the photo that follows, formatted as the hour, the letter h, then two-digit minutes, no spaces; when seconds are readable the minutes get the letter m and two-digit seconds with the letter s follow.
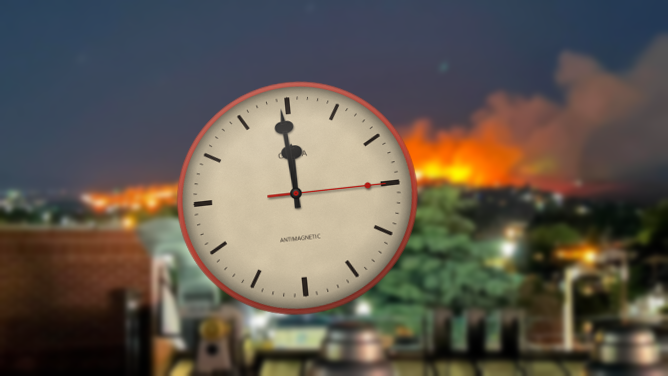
11h59m15s
